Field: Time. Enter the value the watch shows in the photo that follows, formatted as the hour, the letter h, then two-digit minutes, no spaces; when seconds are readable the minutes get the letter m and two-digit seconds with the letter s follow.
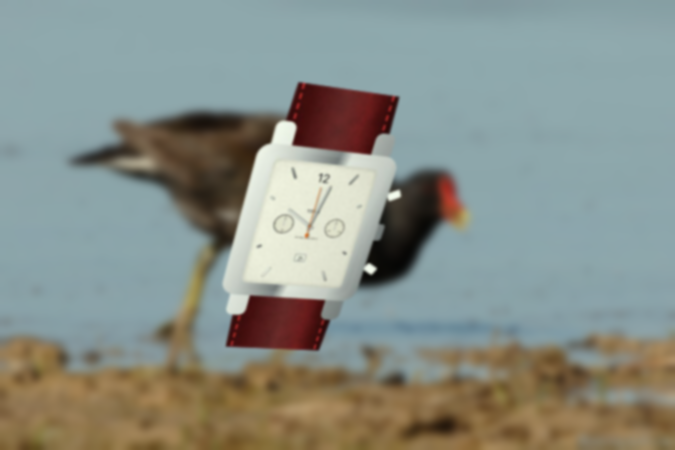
10h02
